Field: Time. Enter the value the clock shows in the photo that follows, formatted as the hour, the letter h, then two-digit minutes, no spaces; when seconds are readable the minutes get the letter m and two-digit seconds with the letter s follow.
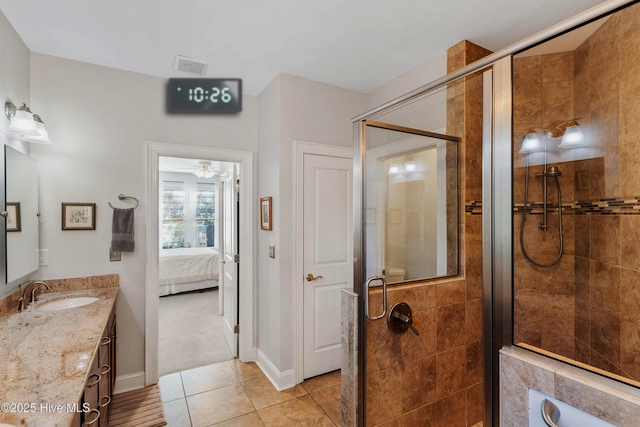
10h26
